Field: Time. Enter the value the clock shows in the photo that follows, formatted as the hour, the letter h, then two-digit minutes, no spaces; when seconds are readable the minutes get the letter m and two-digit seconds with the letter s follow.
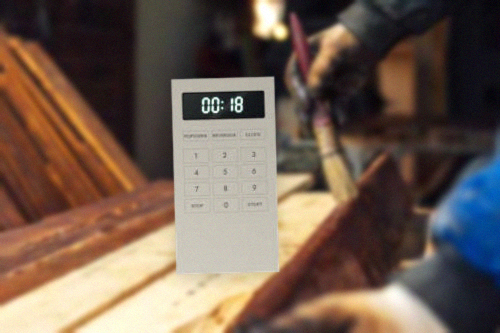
0h18
